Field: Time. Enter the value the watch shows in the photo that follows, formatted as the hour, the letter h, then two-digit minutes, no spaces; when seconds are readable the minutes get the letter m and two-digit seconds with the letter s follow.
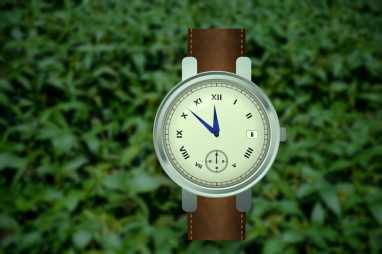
11h52
